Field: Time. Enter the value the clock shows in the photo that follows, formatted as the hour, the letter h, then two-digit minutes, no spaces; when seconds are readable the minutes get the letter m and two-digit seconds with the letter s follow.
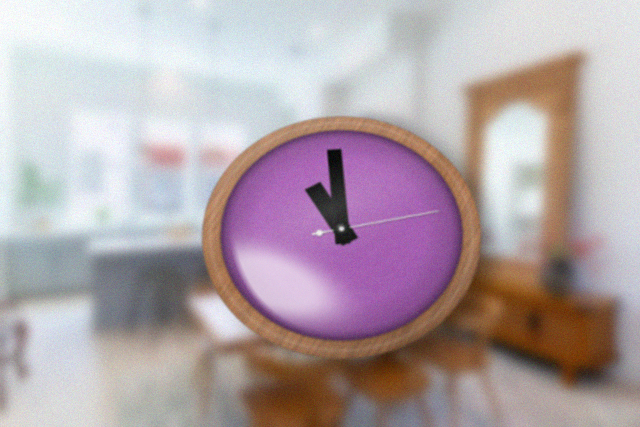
10h59m13s
